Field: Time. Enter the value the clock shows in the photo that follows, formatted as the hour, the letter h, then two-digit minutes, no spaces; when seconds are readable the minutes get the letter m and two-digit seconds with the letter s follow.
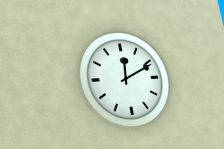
12h11
